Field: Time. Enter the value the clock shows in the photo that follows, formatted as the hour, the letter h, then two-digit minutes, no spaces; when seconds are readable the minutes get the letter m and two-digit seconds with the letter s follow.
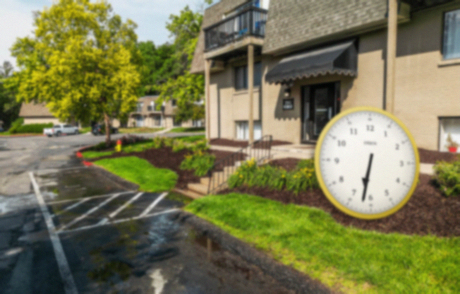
6h32
